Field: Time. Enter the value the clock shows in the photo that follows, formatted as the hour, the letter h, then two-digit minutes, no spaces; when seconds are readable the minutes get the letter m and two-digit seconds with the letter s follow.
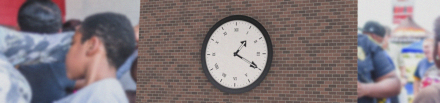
1h20
